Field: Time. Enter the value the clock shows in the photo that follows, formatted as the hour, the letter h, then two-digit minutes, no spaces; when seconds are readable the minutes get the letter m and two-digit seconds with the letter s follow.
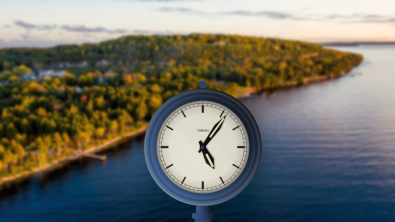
5h06
